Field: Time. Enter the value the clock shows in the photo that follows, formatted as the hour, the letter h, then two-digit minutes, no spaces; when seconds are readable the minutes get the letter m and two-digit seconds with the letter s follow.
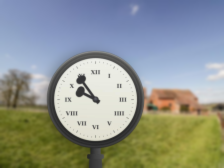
9h54
